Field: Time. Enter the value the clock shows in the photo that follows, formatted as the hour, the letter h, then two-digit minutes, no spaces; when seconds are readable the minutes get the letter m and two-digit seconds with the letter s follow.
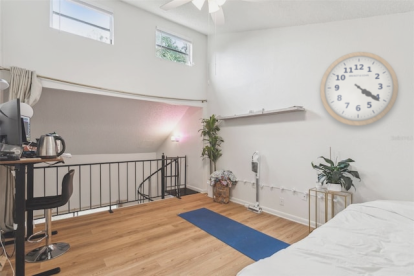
4h21
